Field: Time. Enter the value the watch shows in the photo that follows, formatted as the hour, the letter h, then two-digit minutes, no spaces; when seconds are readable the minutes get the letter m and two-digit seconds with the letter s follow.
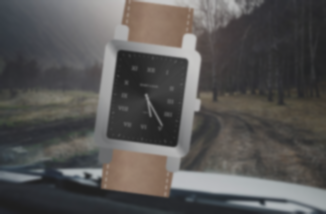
5h24
